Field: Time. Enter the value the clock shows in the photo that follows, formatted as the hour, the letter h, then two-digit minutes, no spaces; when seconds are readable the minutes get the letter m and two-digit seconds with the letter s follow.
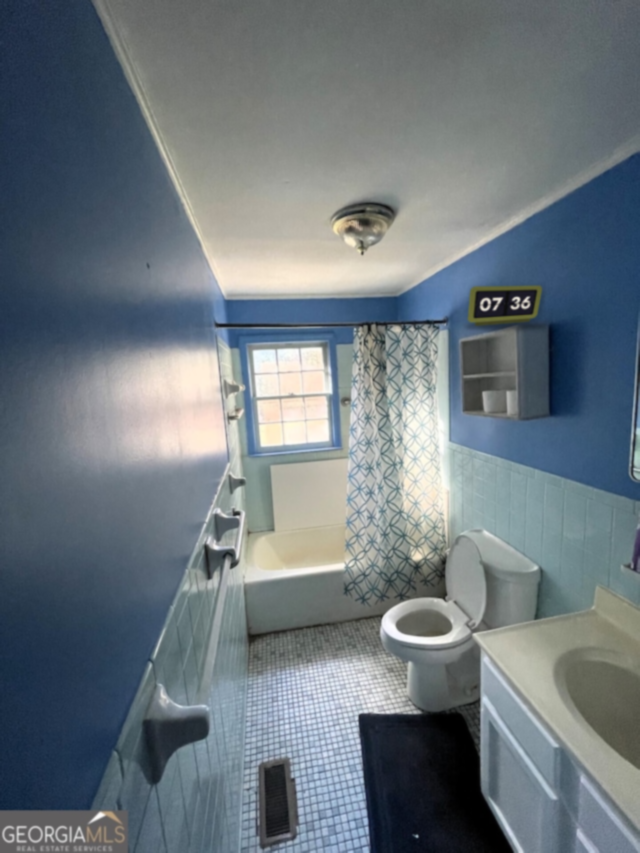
7h36
